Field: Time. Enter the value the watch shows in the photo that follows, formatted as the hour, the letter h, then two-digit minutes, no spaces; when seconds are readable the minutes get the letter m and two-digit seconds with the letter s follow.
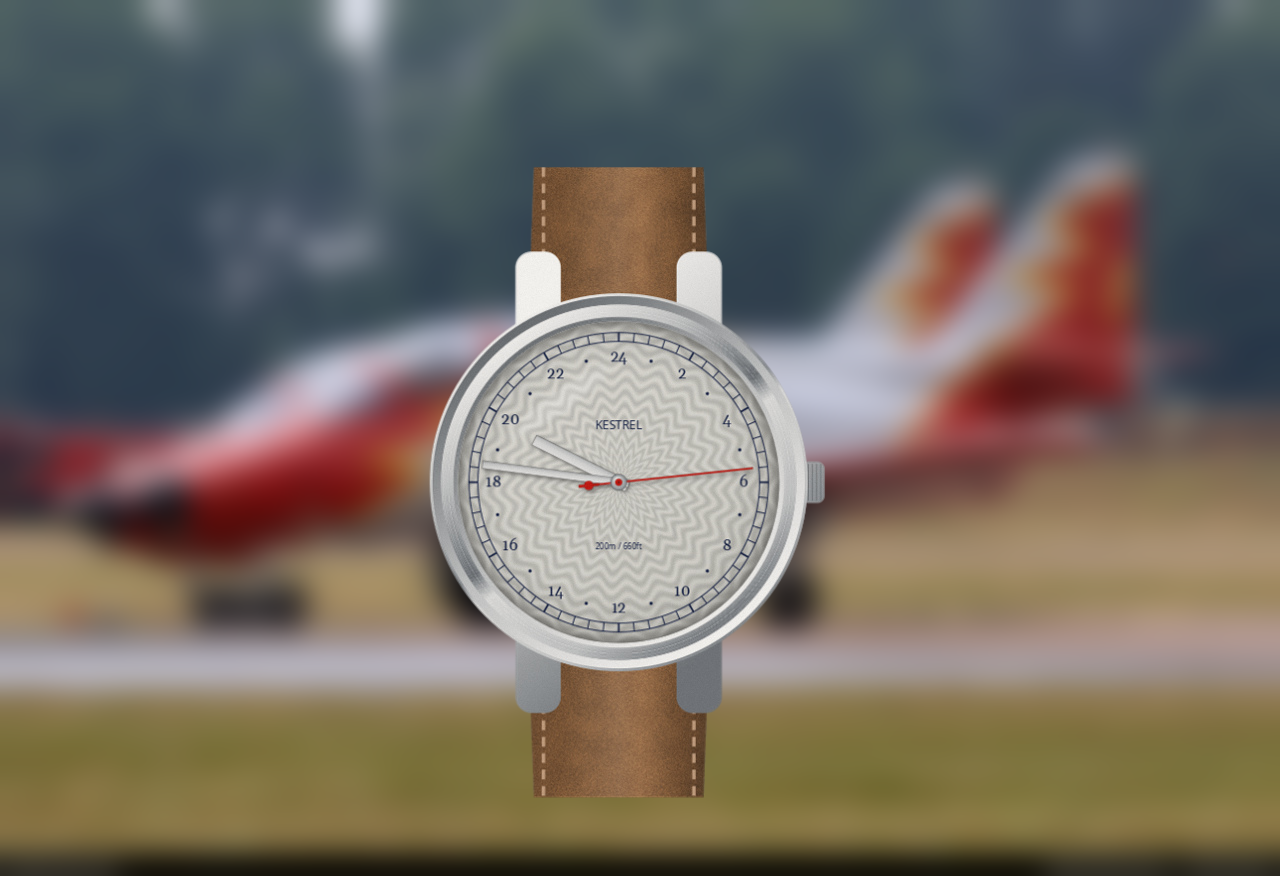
19h46m14s
